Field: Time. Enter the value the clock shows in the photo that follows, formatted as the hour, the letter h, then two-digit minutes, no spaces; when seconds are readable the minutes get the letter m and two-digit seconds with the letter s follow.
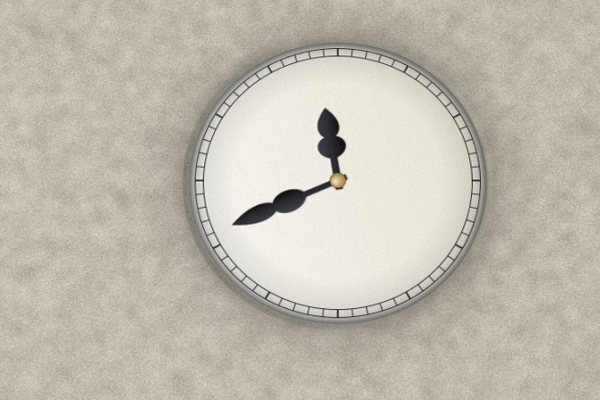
11h41
